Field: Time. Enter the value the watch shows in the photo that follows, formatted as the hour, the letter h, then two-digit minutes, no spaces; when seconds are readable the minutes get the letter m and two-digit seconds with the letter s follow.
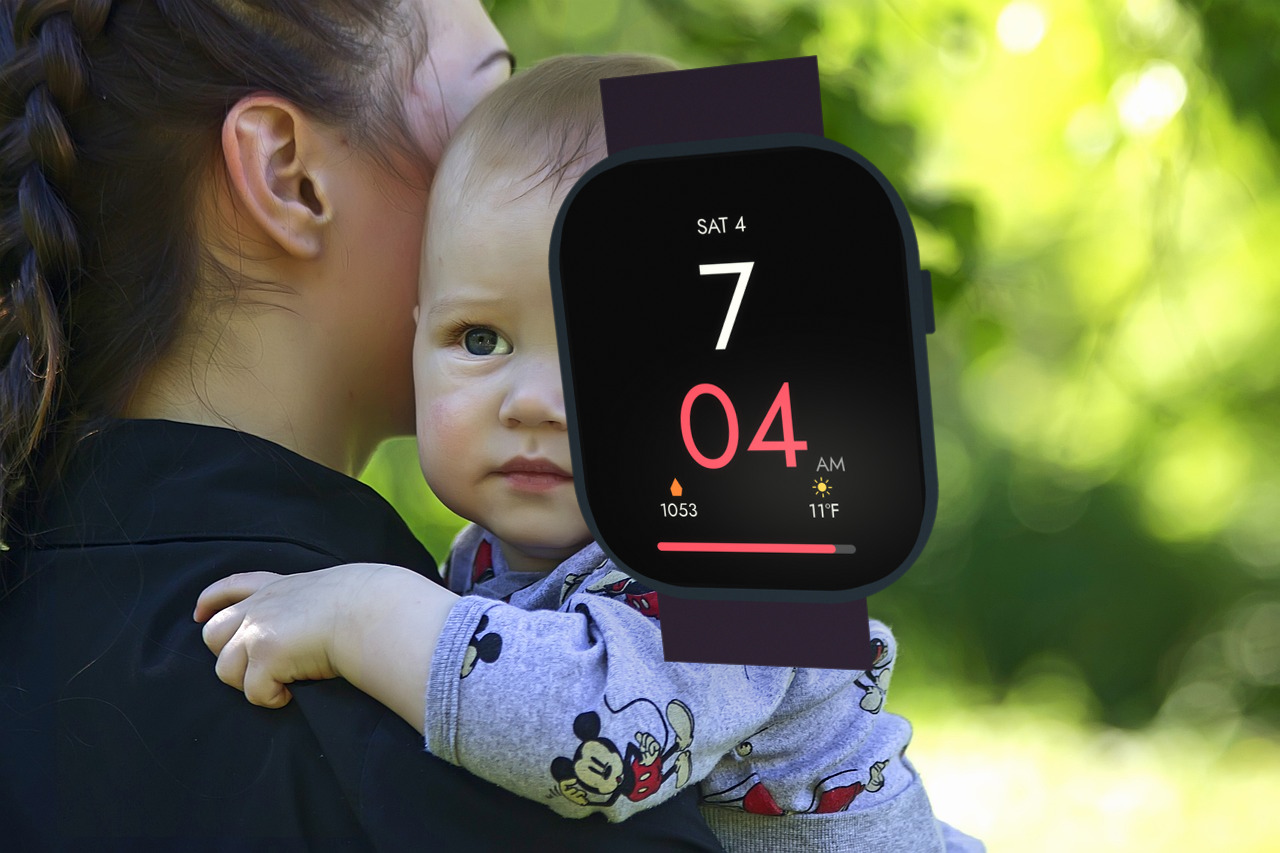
7h04
